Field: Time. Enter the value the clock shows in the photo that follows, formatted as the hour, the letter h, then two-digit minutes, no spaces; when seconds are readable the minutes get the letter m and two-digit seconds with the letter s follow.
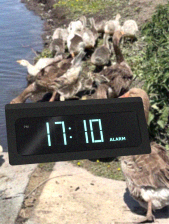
17h10
